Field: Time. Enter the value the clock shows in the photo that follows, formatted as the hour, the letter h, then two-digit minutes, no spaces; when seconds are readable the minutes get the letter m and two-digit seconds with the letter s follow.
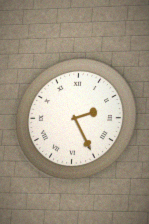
2h25
